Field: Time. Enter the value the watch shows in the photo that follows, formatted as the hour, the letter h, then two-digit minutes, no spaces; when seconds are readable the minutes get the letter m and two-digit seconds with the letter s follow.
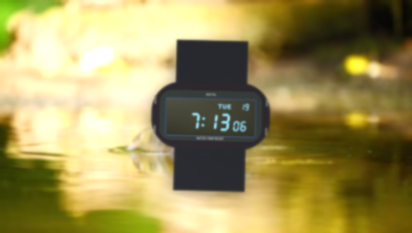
7h13m06s
